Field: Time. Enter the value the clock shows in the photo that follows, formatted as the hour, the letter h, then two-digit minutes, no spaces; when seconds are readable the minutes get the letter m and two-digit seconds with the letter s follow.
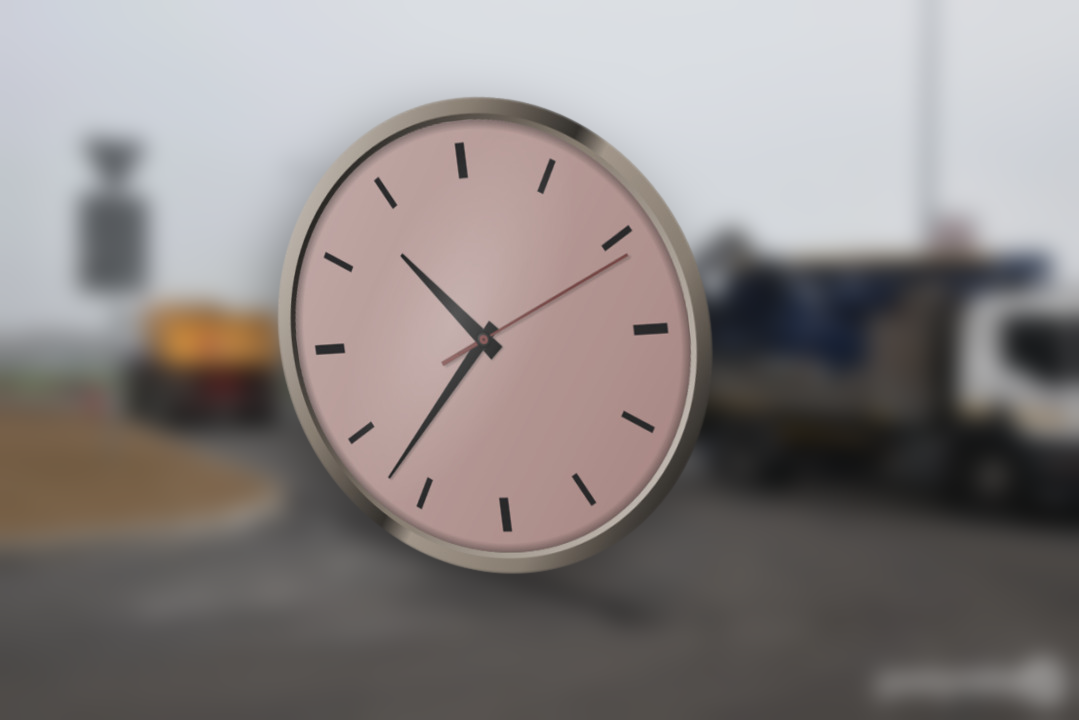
10h37m11s
